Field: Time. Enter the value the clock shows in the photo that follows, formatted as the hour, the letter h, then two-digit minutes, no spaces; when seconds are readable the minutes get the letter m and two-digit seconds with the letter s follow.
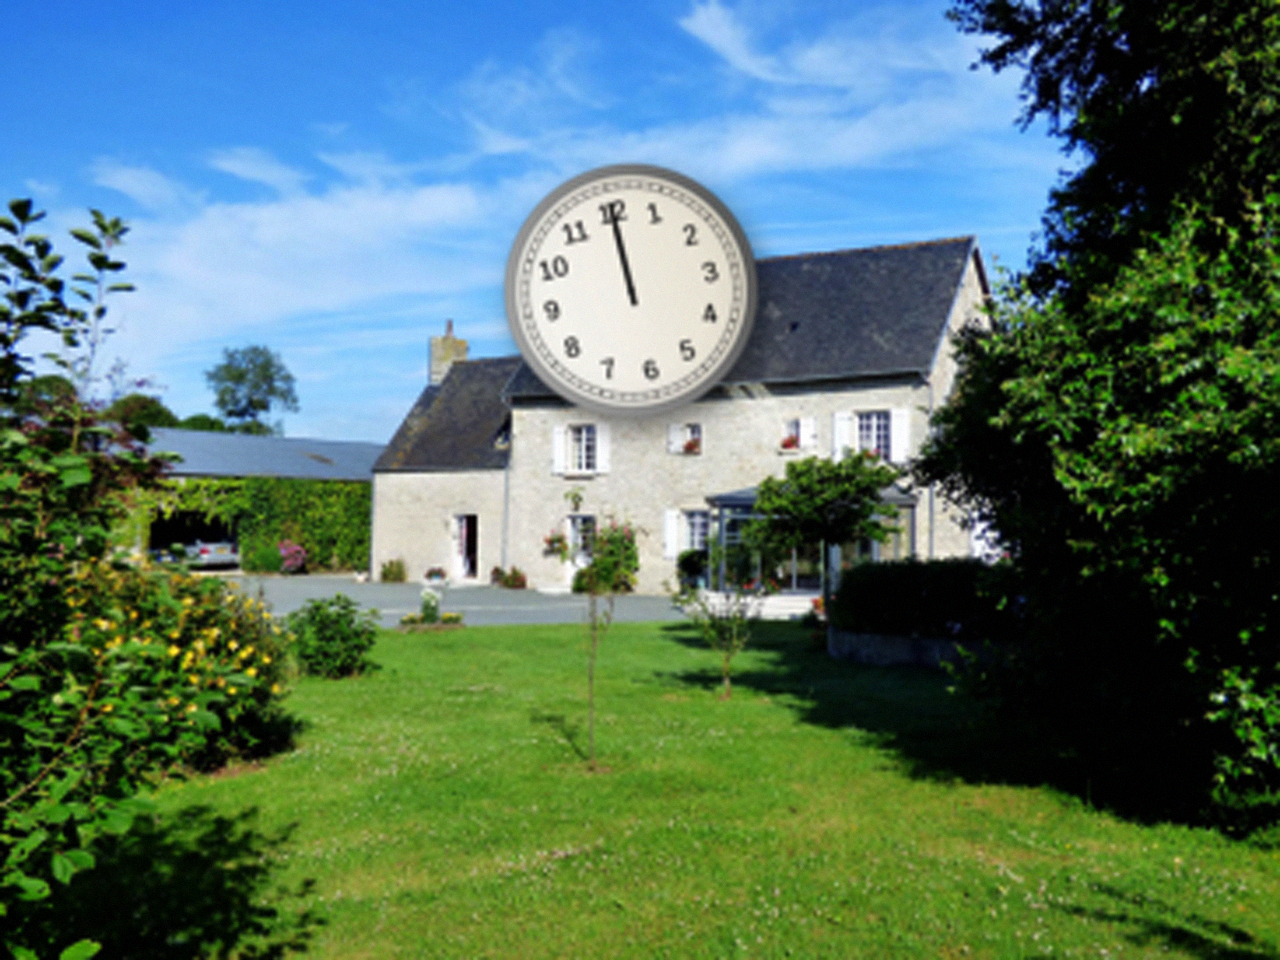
12h00
